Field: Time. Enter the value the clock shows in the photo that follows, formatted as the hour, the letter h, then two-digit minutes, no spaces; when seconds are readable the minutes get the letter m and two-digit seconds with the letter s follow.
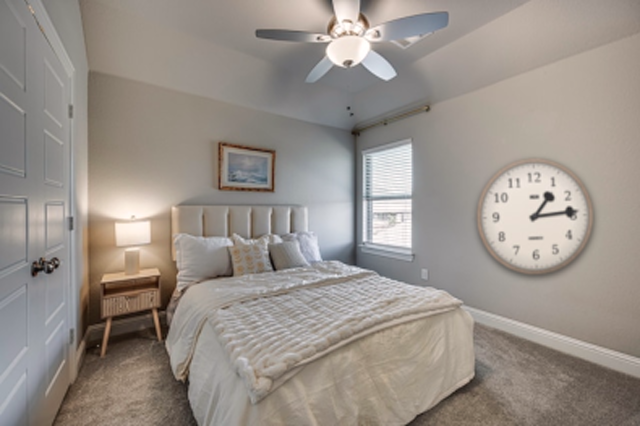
1h14
